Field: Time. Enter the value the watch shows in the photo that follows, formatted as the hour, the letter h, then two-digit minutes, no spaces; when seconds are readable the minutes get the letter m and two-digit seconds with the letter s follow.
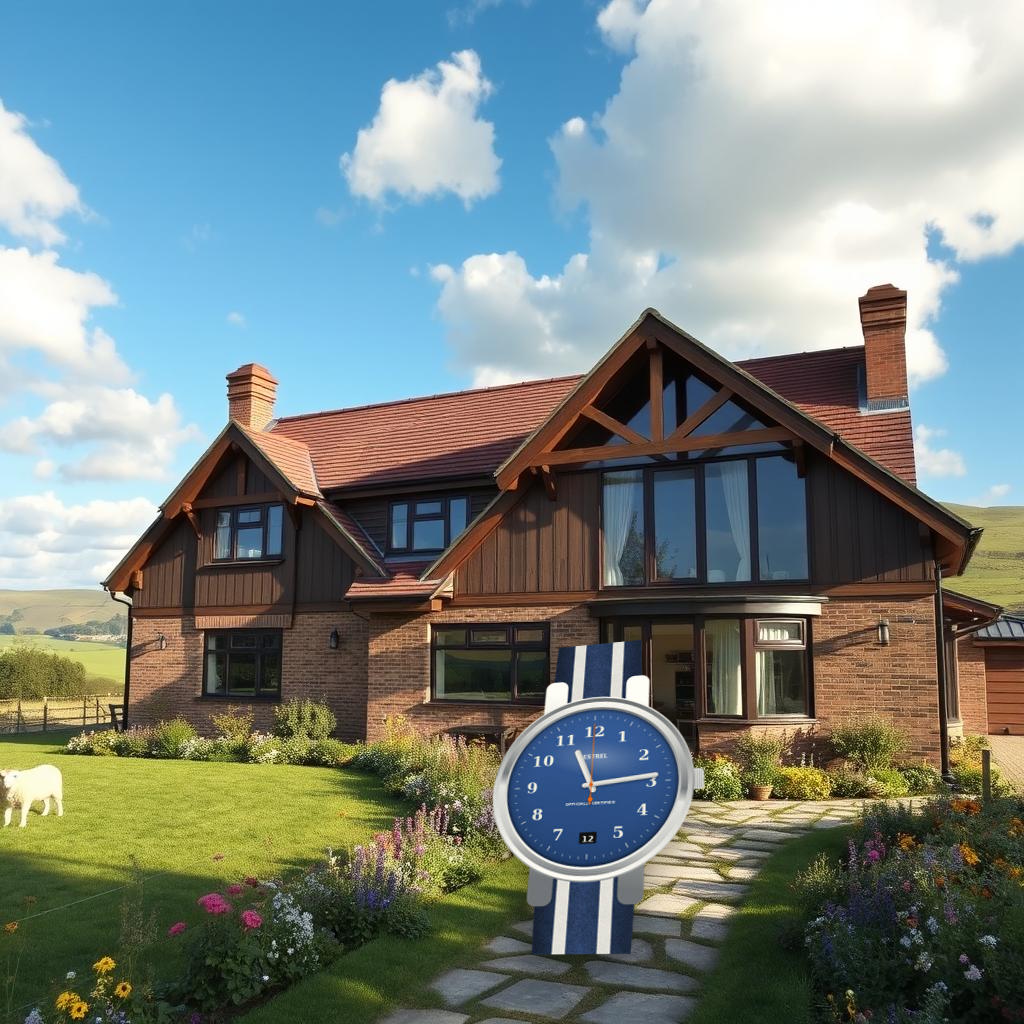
11h14m00s
